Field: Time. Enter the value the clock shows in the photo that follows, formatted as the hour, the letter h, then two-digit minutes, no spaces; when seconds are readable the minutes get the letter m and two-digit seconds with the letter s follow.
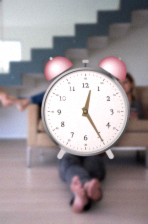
12h25
